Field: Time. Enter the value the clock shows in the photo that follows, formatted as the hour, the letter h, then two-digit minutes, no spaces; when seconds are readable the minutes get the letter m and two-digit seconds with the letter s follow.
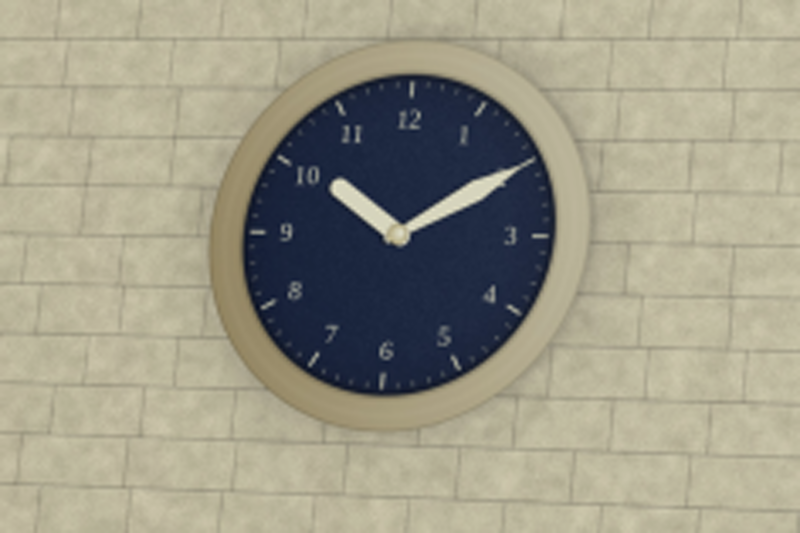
10h10
